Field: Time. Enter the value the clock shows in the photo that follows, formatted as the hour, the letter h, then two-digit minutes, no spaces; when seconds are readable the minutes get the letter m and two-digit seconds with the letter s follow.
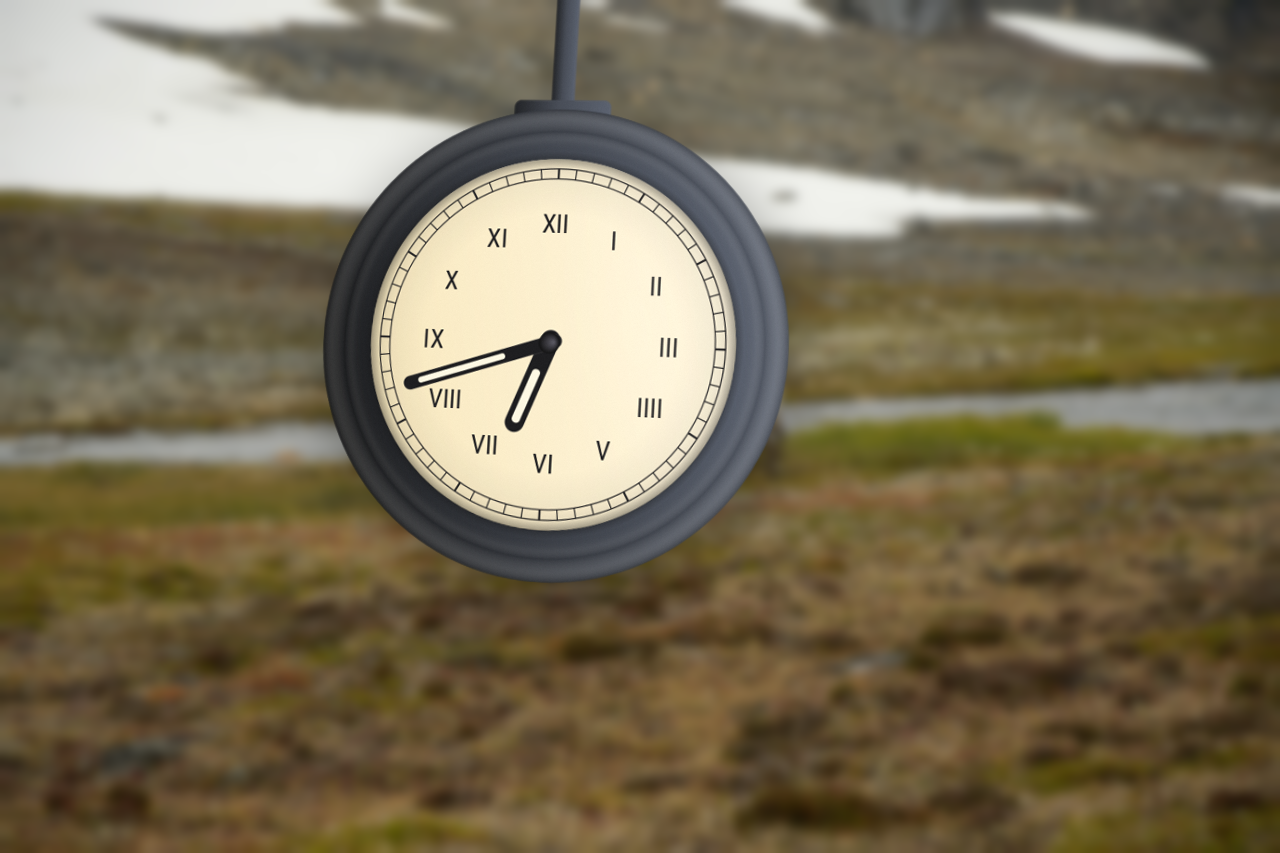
6h42
